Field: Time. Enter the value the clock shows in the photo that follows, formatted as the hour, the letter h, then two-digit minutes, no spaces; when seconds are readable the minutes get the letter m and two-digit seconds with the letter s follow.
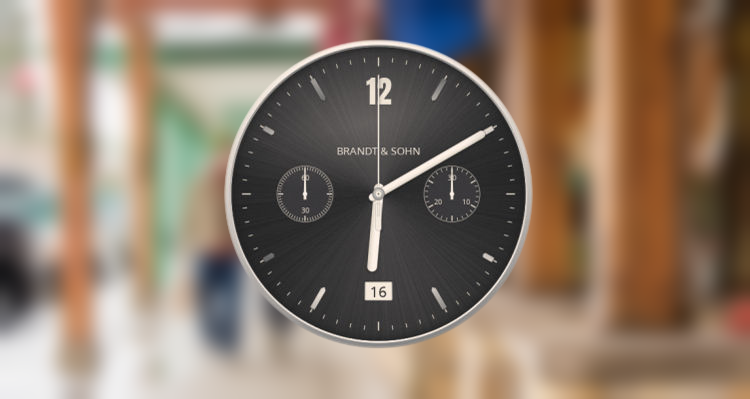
6h10
